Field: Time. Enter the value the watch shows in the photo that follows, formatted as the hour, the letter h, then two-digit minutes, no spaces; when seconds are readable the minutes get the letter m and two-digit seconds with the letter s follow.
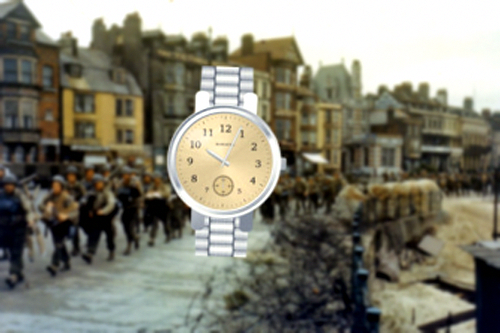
10h04
